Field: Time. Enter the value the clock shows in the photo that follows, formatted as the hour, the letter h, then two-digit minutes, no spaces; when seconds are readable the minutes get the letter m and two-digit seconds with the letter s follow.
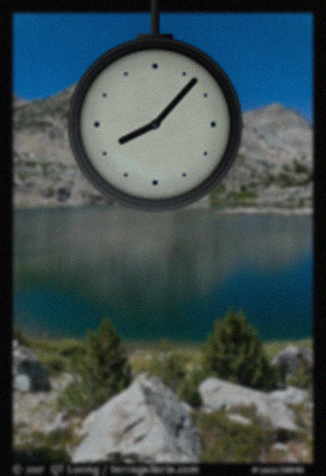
8h07
